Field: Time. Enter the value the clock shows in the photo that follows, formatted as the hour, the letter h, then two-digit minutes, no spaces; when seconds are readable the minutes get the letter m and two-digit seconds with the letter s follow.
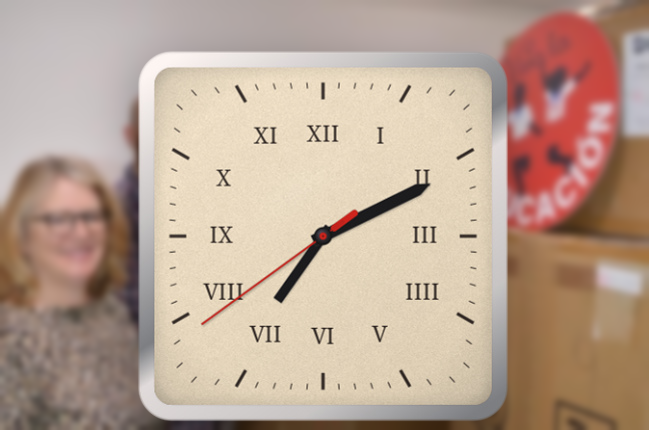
7h10m39s
